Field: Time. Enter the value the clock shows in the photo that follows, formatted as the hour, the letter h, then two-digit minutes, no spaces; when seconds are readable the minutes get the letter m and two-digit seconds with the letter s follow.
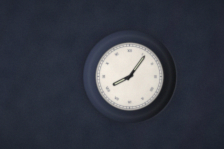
8h06
